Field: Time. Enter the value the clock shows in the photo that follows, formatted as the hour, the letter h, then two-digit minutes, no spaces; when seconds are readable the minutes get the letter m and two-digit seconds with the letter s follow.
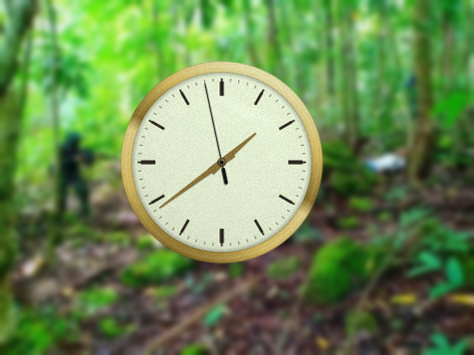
1h38m58s
